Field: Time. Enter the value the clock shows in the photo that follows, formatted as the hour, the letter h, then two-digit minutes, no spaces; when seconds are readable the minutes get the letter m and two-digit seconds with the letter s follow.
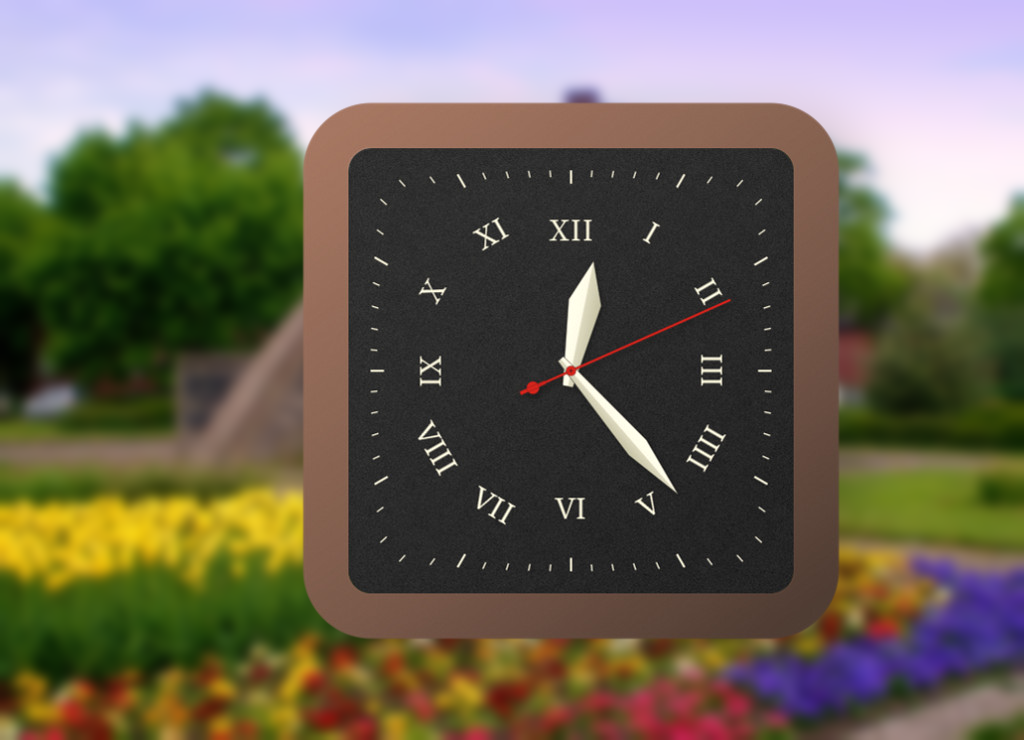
12h23m11s
